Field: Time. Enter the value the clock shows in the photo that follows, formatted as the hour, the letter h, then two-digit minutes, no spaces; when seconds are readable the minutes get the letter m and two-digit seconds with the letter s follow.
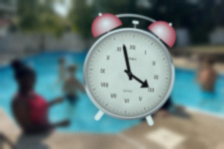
3h57
